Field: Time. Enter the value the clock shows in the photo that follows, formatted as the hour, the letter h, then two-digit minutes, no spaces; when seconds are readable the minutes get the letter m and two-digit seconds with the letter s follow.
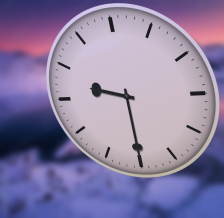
9h30
